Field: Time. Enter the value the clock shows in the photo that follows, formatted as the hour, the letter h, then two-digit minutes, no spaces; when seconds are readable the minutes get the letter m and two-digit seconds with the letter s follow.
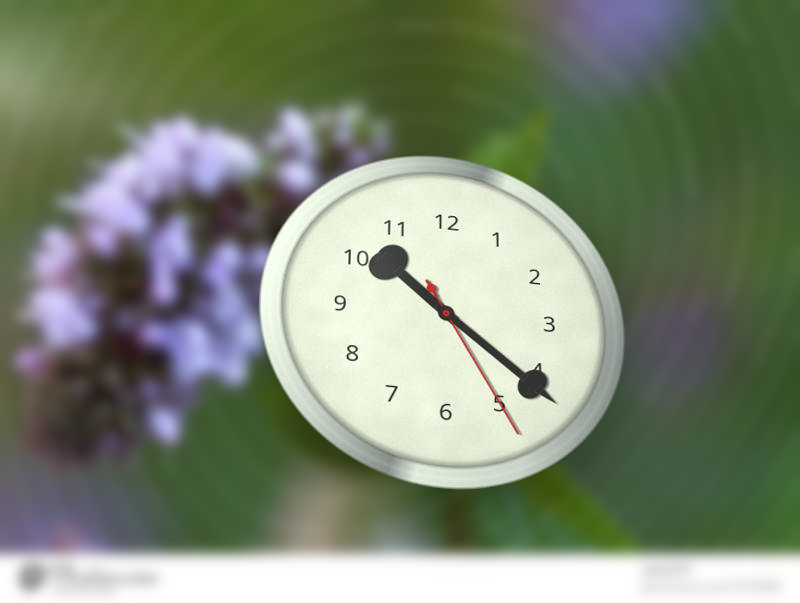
10h21m25s
